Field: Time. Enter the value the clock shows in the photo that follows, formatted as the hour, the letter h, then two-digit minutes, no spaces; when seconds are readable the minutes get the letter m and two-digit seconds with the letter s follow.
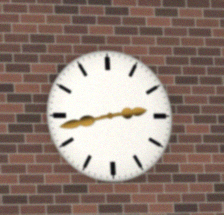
2h43
